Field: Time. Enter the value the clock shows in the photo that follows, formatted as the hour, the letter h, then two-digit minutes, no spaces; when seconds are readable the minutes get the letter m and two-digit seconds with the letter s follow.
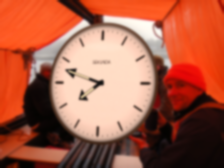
7h48
